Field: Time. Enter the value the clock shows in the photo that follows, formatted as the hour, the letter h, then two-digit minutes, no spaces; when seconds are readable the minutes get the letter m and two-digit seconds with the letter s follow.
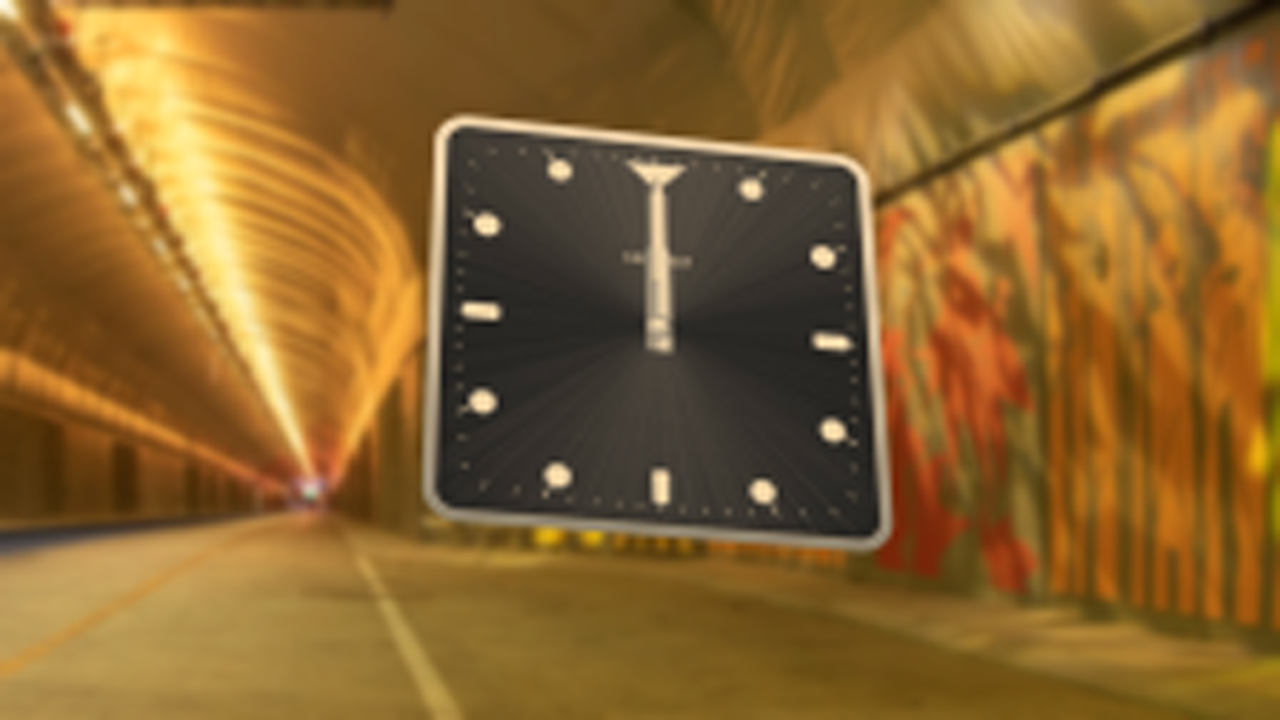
12h00
